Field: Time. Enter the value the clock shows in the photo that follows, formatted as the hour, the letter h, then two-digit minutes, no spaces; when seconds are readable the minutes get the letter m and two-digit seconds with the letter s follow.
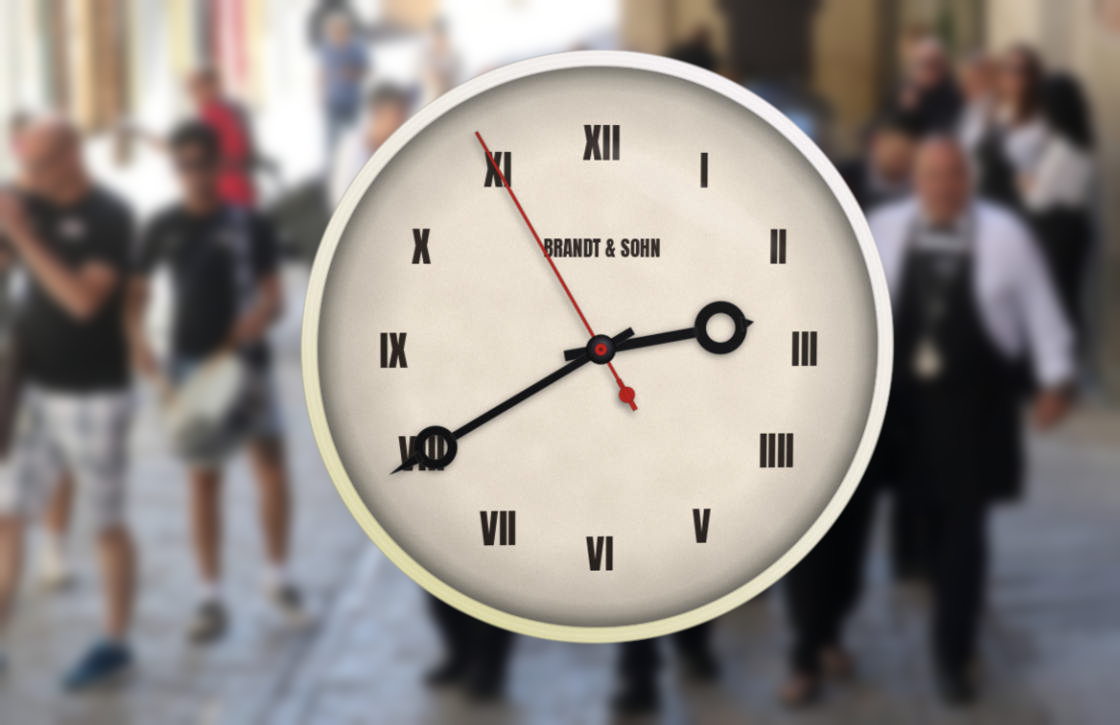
2h39m55s
